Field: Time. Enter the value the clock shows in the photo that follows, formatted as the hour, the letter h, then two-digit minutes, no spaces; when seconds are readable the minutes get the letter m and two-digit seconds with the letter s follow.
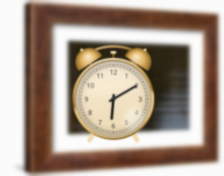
6h10
